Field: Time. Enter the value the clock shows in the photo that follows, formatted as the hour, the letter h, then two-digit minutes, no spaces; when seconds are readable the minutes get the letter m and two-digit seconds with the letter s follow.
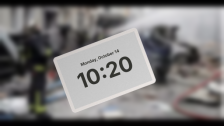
10h20
